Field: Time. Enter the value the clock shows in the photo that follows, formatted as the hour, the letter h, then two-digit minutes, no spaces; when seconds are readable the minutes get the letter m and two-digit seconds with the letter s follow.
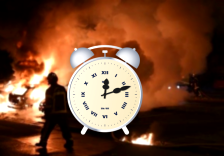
12h12
